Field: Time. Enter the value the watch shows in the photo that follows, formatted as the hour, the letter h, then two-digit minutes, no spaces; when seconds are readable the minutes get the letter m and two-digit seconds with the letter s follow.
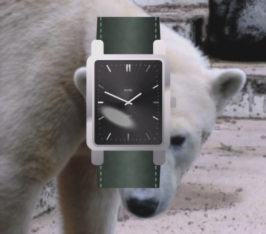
1h49
